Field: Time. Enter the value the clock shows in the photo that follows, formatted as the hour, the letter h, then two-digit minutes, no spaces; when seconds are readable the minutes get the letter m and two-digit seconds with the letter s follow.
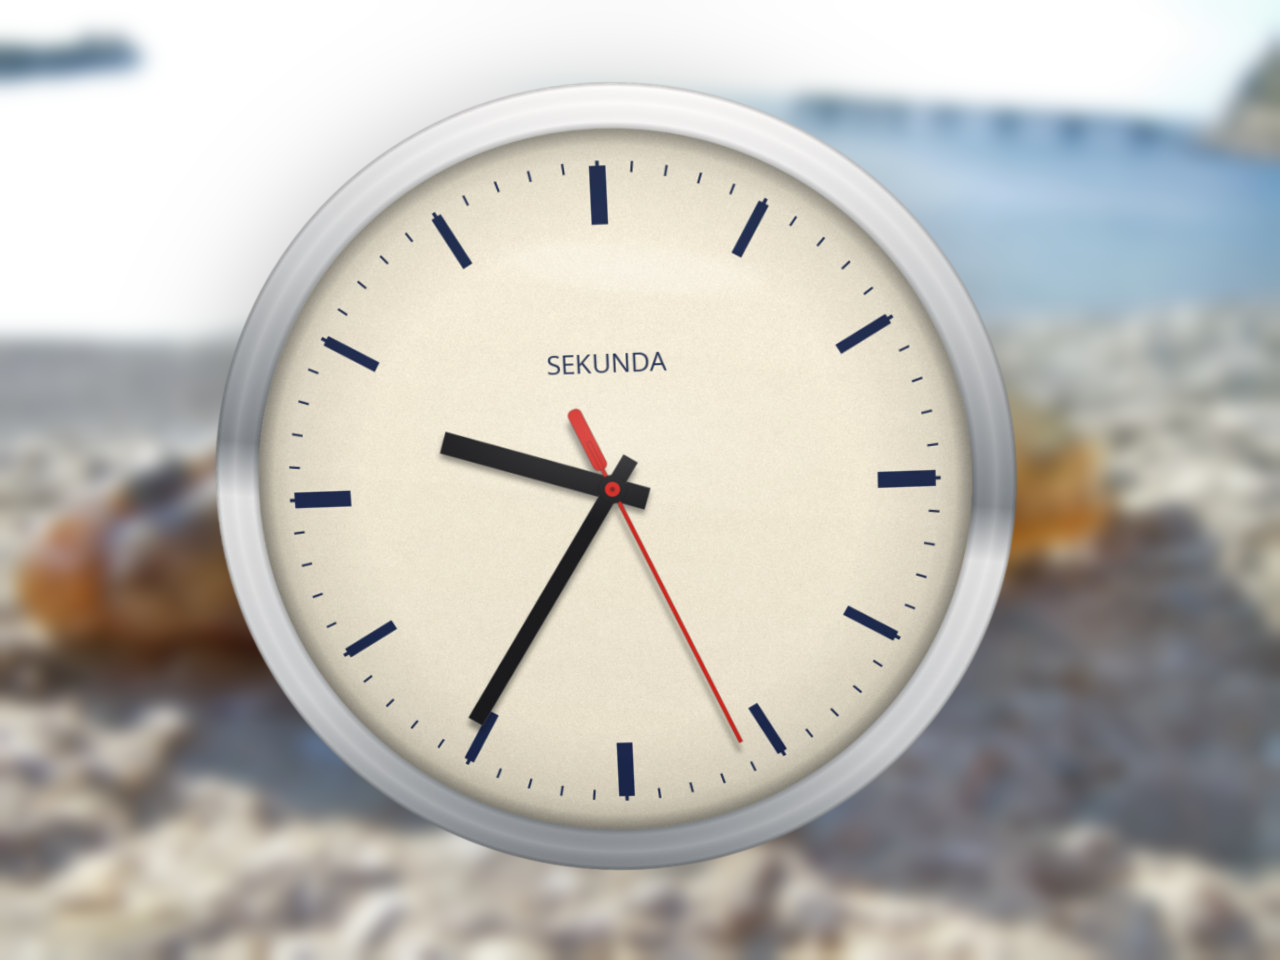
9h35m26s
